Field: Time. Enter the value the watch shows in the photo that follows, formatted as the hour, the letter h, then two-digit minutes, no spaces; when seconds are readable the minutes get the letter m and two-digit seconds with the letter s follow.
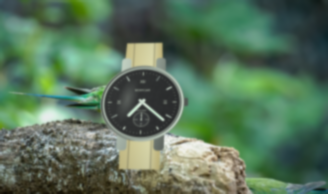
7h22
